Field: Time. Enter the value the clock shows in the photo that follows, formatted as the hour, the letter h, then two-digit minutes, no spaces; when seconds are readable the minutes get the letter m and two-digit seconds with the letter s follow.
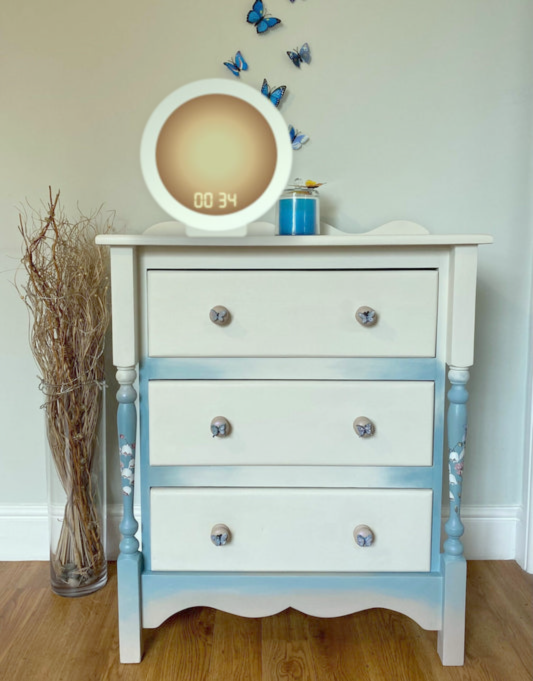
0h34
